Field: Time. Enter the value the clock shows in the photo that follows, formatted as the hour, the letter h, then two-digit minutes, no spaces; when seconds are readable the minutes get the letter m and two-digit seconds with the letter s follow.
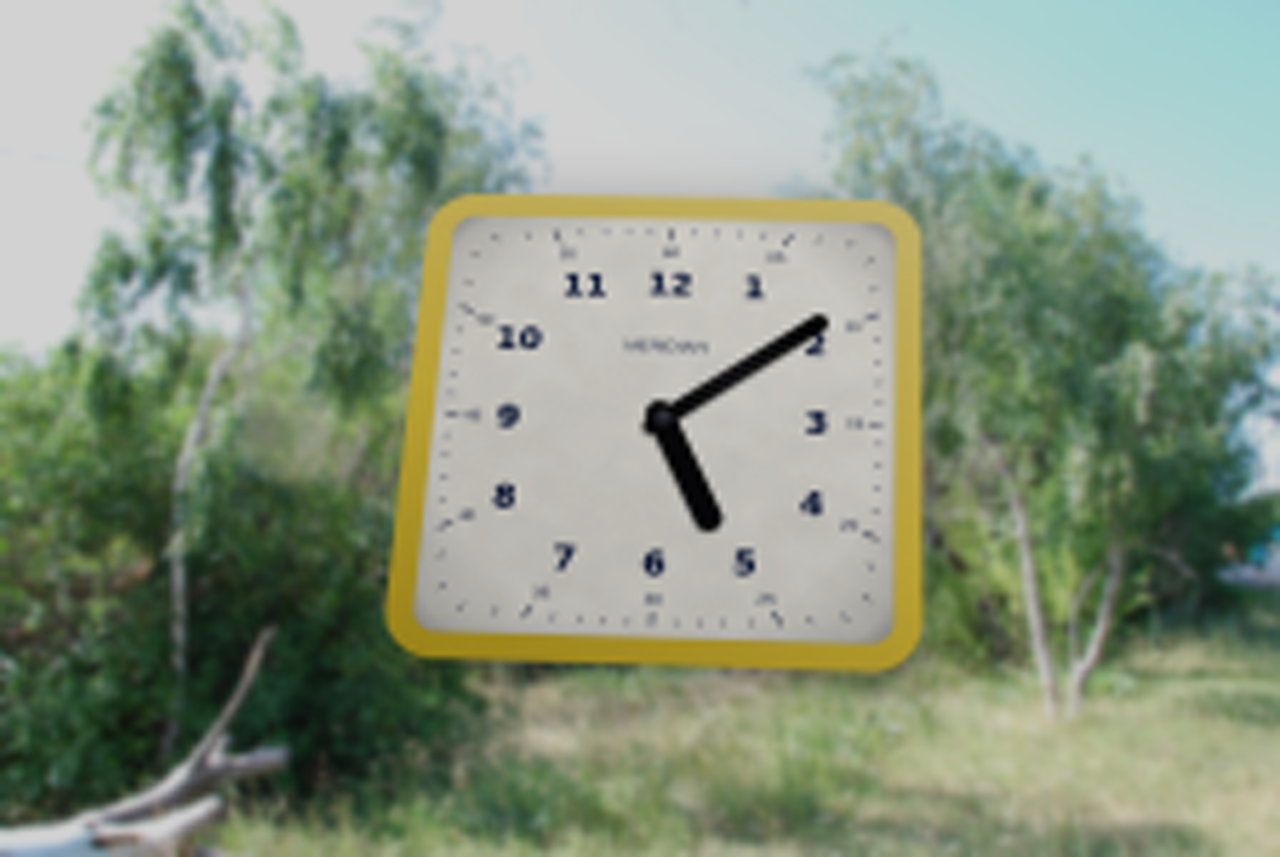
5h09
